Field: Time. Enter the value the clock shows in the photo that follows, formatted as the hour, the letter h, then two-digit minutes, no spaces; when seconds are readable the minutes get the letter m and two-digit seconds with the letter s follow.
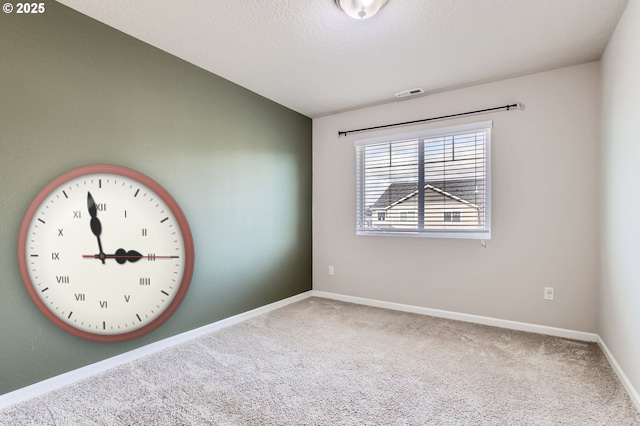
2h58m15s
